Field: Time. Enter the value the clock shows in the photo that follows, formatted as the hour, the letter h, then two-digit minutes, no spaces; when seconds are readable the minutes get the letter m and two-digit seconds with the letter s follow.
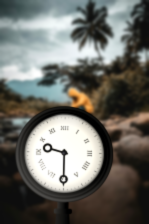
9h30
